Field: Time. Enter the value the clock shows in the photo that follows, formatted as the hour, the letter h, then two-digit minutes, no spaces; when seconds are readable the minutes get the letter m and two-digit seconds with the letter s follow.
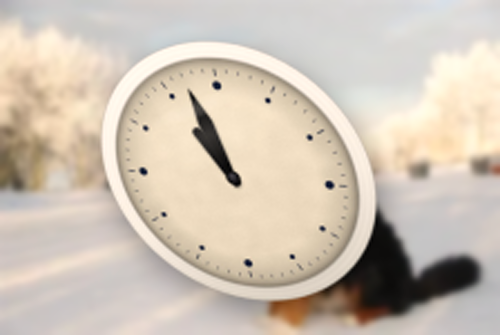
10h57
